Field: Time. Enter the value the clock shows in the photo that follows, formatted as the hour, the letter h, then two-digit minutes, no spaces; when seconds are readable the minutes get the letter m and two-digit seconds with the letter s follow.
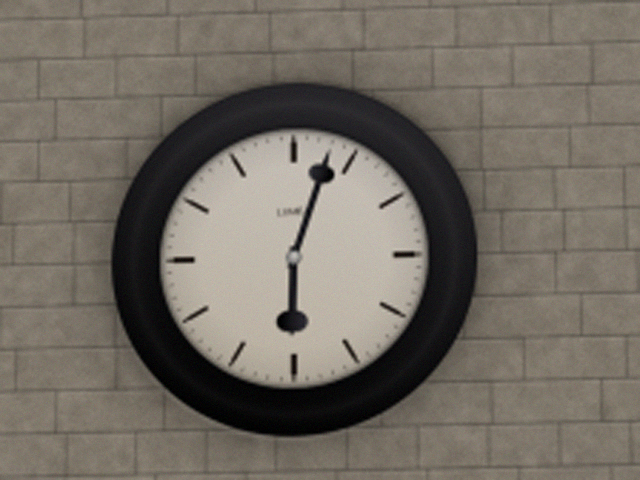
6h03
